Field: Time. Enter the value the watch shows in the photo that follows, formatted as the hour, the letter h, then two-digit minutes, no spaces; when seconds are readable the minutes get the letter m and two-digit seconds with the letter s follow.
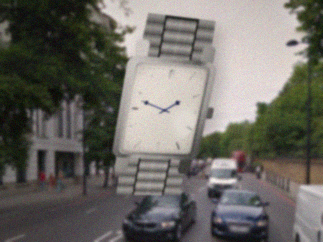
1h48
